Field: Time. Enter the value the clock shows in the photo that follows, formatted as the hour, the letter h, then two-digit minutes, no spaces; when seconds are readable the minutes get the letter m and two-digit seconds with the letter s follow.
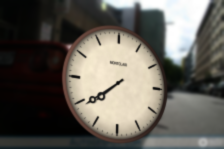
7h39
